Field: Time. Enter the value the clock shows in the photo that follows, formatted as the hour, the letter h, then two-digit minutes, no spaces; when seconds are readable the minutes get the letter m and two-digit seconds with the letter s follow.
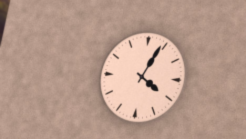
4h04
